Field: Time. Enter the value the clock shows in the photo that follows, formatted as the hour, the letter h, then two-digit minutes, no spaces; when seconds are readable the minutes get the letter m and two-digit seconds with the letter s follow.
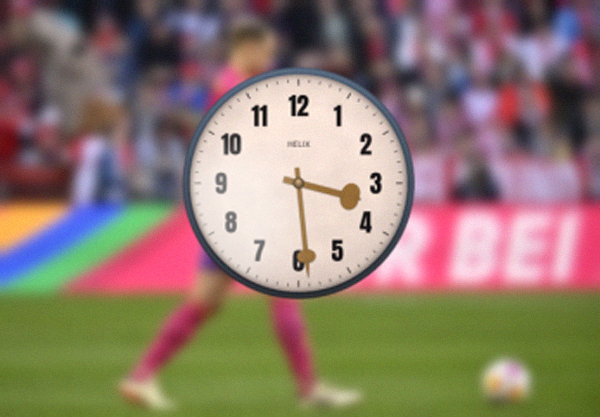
3h29
